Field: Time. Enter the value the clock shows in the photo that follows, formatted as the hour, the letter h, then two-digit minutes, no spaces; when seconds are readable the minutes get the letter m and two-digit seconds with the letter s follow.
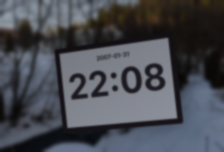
22h08
